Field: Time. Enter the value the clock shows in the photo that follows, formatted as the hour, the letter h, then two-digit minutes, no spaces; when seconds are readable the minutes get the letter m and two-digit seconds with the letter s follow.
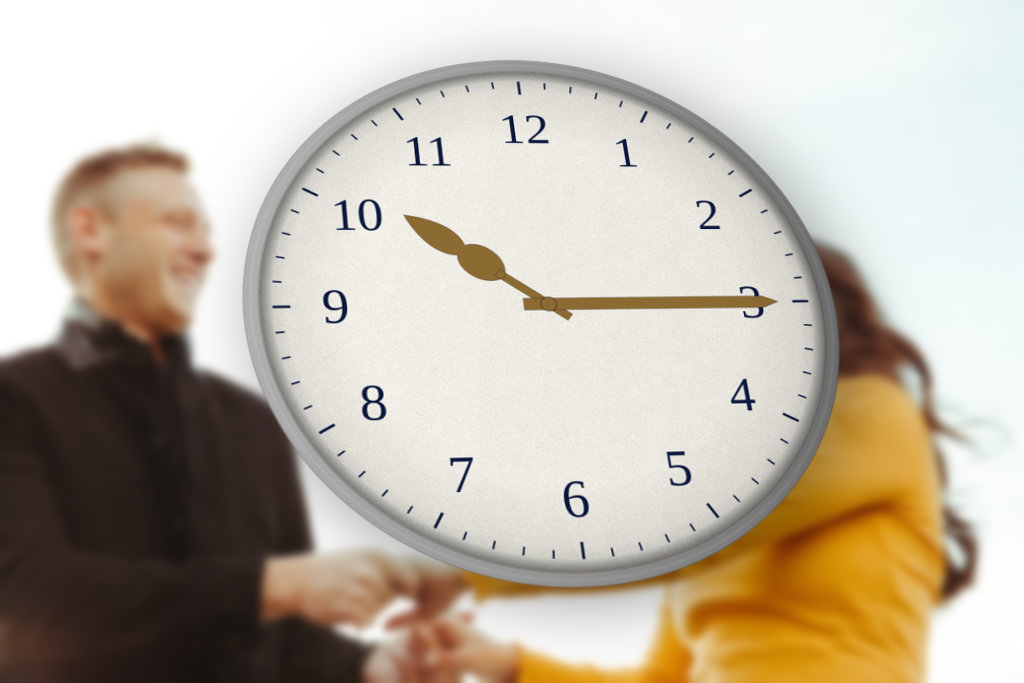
10h15
